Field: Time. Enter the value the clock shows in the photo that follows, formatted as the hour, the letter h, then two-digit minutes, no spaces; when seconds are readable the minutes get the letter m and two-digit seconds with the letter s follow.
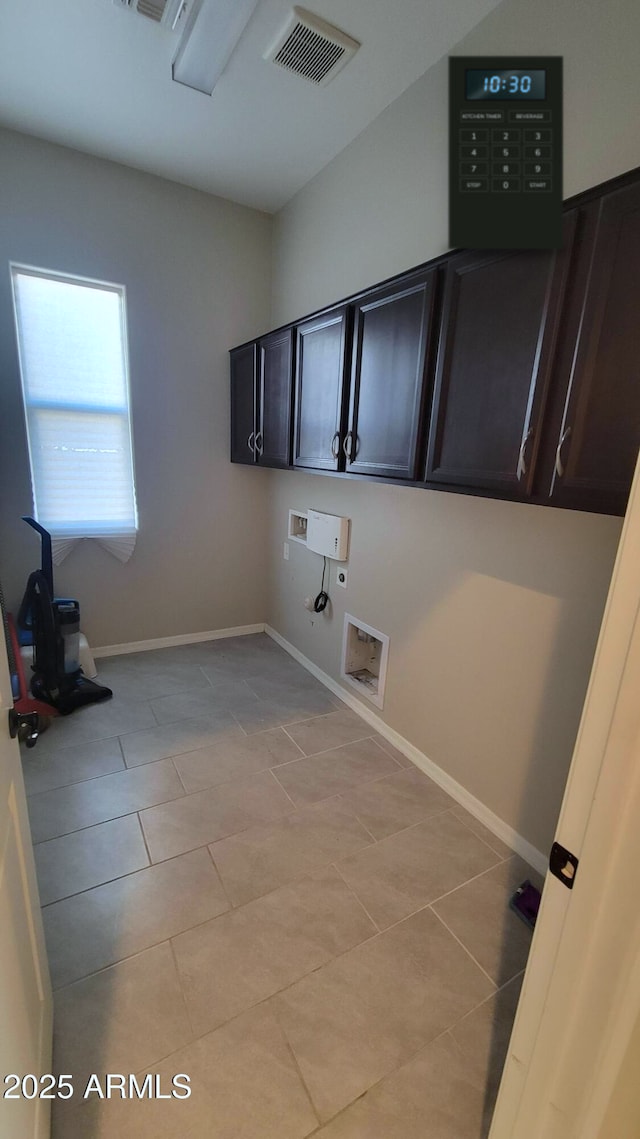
10h30
